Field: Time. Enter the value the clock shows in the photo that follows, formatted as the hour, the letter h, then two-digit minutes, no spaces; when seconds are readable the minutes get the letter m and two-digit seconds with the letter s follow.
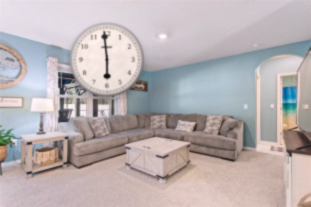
5h59
